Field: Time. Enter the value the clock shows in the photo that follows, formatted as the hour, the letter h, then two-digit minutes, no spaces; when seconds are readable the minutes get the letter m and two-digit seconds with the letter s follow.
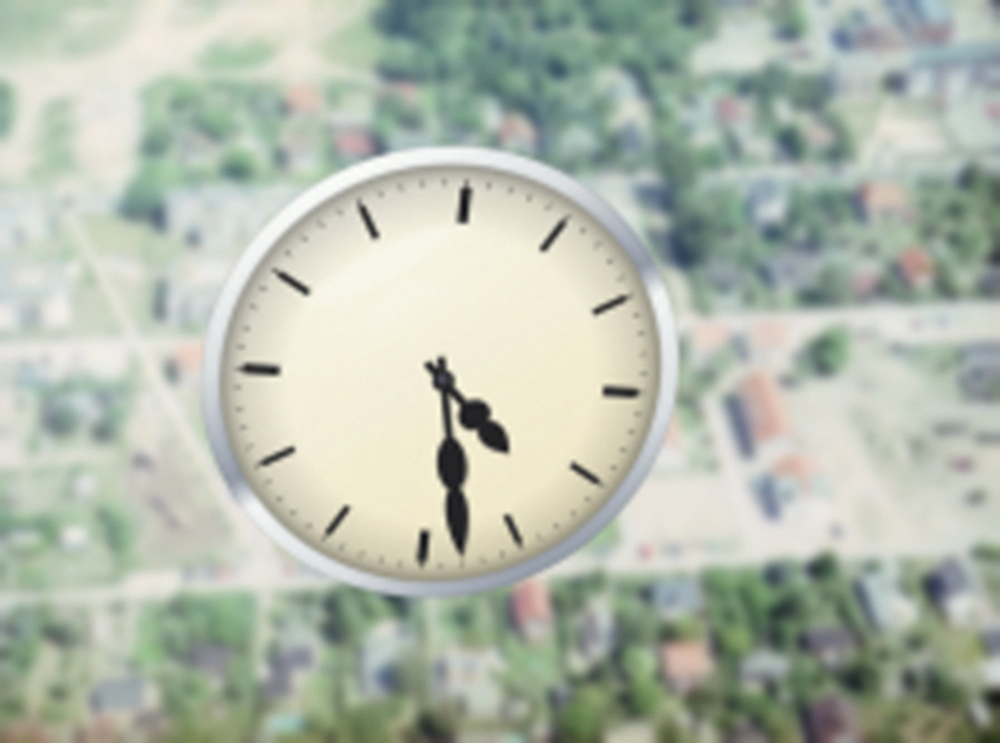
4h28
